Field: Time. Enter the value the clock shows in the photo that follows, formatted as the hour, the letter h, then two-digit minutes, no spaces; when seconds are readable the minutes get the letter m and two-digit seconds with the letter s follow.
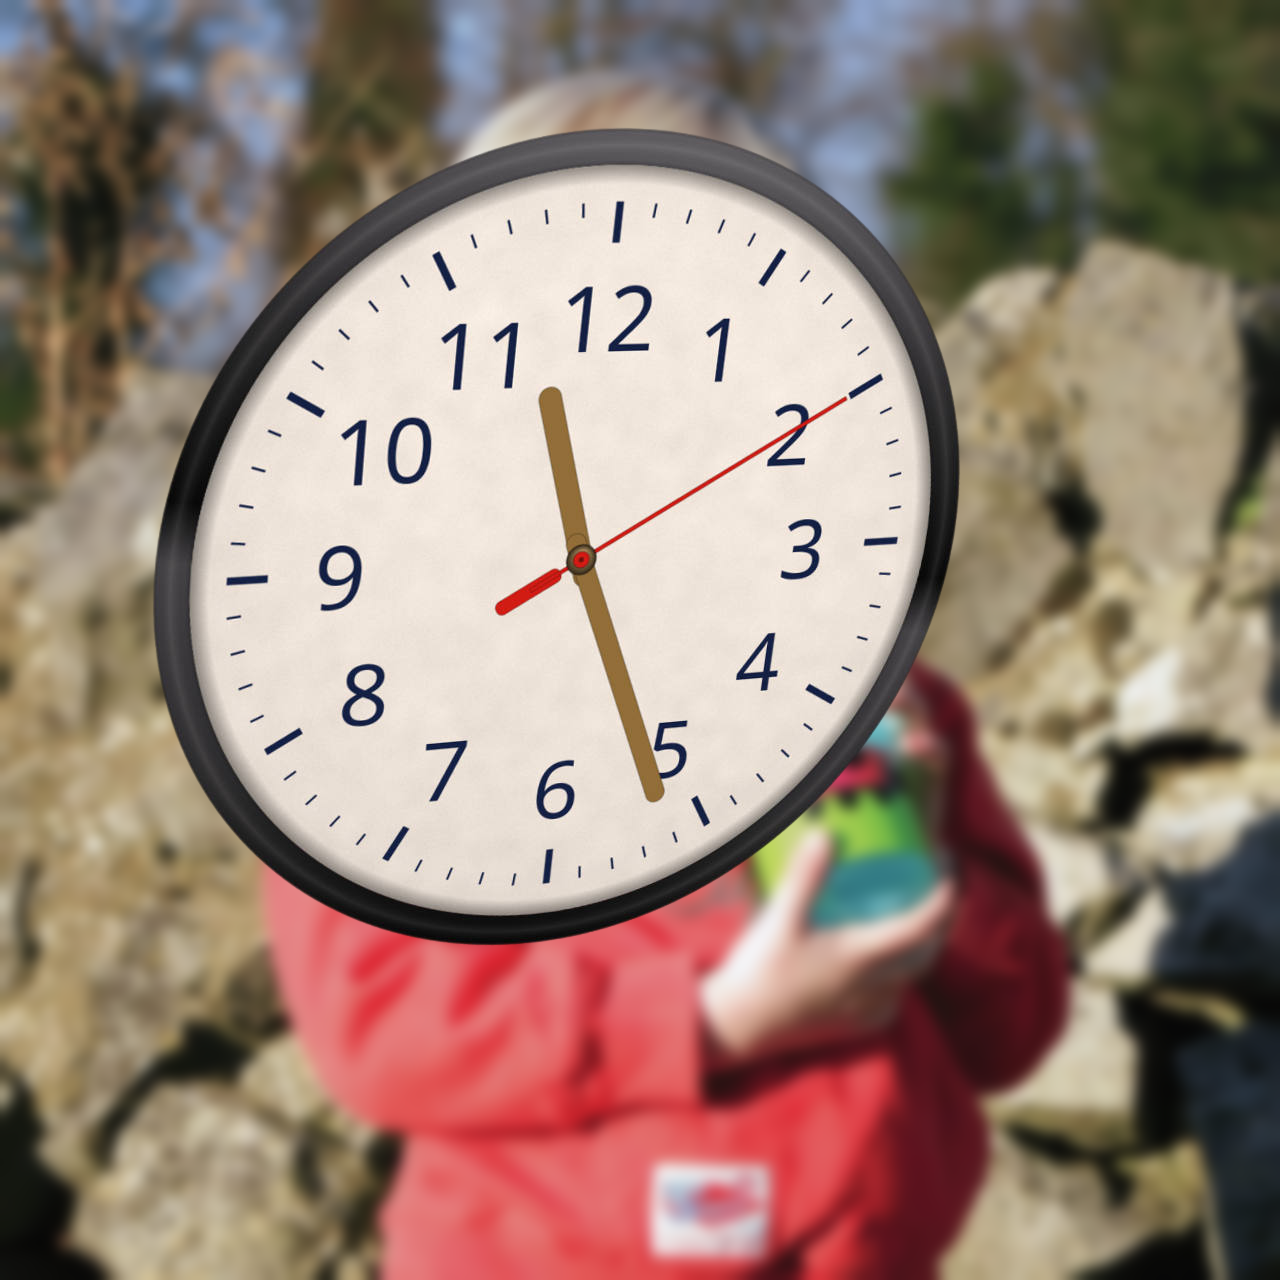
11h26m10s
